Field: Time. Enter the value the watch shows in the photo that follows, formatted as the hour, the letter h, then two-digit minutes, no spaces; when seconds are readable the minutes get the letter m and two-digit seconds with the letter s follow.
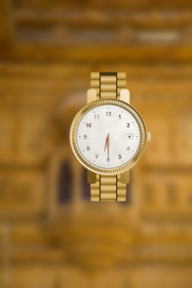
6h30
